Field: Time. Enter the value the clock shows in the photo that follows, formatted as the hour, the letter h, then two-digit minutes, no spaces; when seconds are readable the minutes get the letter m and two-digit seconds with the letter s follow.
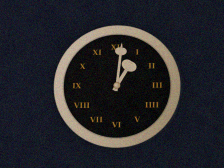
1h01
